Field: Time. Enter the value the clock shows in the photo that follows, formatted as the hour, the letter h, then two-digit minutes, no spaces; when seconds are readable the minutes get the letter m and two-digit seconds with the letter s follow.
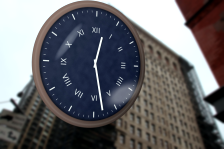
12h28
